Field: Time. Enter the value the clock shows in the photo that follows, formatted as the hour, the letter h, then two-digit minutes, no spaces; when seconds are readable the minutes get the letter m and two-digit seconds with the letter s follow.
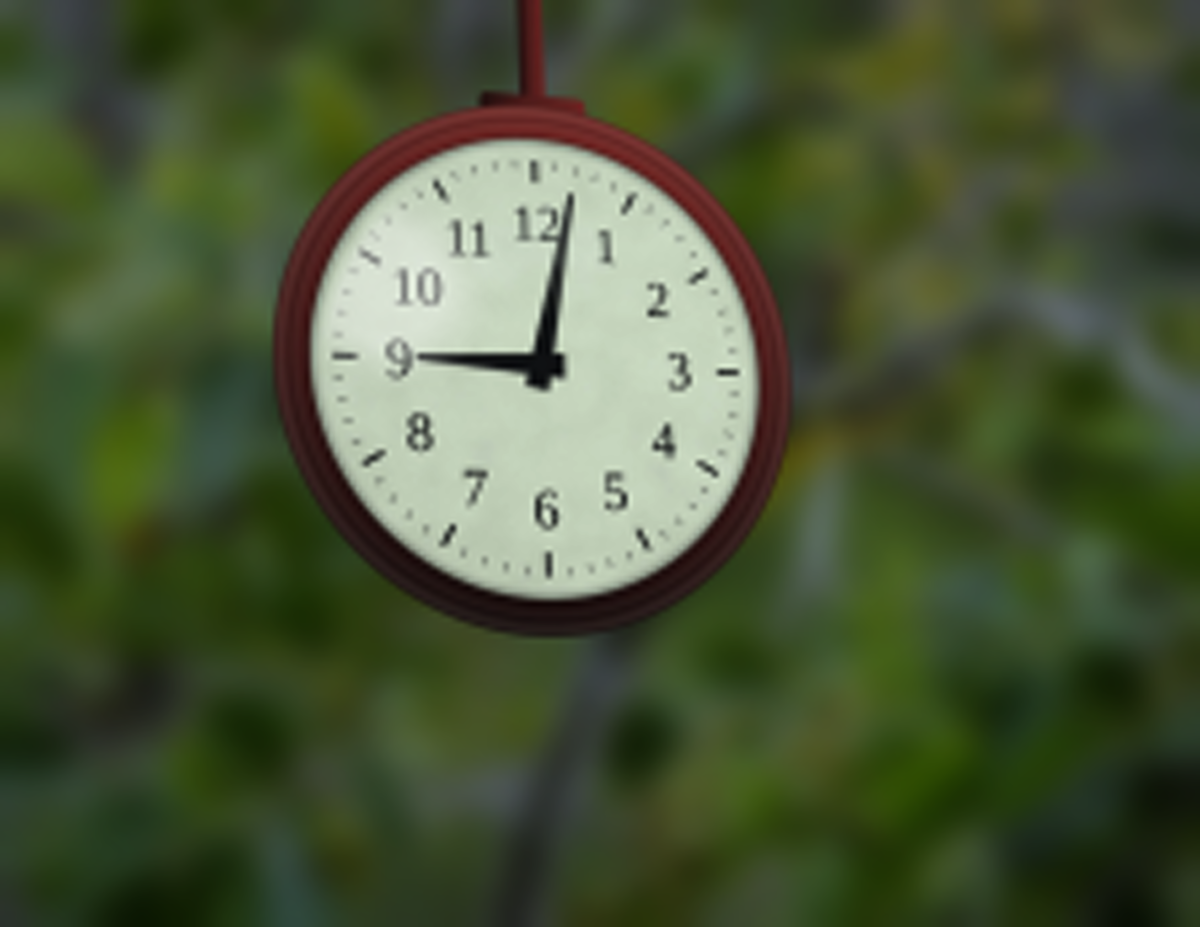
9h02
